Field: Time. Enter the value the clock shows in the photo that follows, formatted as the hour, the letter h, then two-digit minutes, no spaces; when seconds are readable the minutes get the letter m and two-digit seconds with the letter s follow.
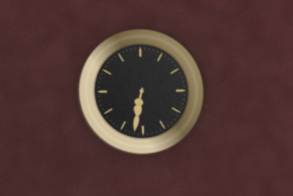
6h32
